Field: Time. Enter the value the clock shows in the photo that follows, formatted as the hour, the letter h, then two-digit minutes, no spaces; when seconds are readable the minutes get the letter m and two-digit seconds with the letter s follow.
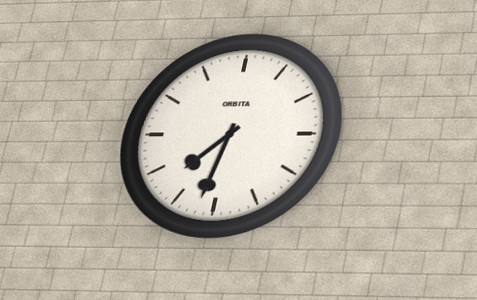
7h32
